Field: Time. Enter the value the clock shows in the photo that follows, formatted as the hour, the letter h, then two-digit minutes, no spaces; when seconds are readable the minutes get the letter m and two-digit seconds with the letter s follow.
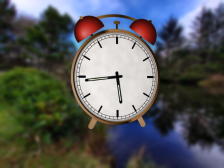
5h44
